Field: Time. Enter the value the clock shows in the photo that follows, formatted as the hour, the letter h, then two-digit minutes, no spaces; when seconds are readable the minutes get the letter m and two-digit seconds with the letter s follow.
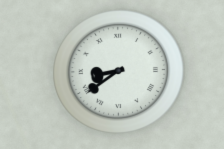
8h39
